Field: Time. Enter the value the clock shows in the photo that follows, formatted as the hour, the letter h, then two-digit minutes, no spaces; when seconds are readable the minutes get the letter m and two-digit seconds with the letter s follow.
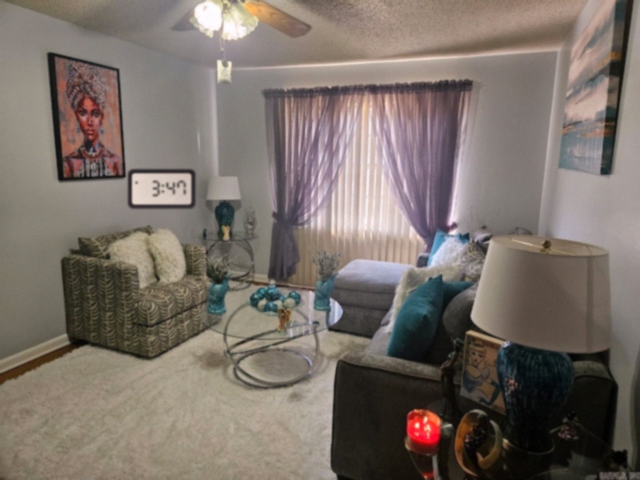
3h47
